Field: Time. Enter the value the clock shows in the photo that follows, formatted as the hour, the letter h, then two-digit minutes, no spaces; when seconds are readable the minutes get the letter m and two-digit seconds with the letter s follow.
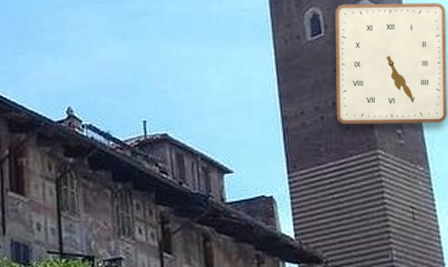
5h25
